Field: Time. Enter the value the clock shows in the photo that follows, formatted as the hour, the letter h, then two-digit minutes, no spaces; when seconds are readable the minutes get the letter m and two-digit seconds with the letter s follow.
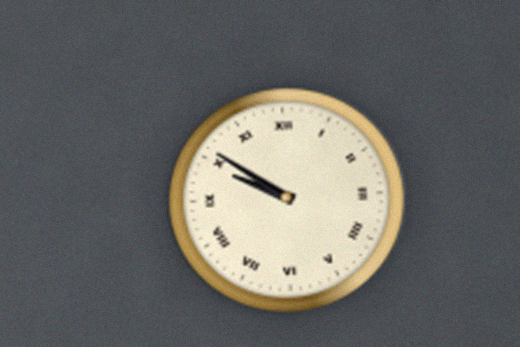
9h51
